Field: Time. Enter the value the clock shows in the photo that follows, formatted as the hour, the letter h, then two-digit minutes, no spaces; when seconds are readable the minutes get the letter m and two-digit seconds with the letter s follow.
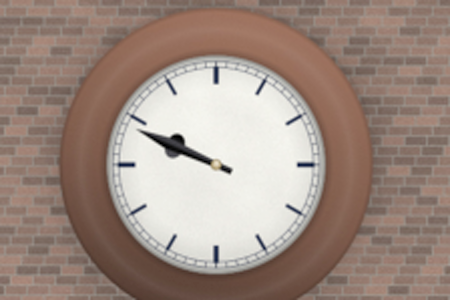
9h49
